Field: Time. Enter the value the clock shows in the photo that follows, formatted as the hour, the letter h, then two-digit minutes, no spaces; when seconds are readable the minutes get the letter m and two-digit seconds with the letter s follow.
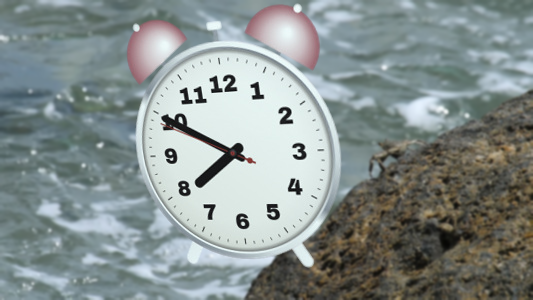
7h49m49s
